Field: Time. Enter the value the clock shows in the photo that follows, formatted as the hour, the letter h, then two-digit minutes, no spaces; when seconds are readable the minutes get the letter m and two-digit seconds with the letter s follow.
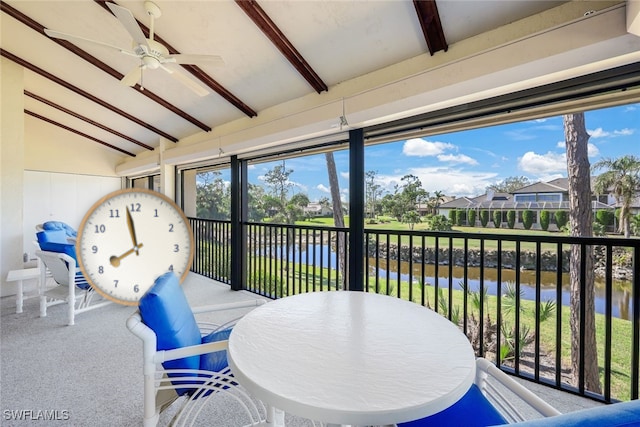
7h58
